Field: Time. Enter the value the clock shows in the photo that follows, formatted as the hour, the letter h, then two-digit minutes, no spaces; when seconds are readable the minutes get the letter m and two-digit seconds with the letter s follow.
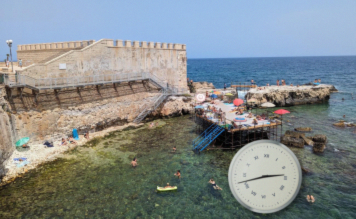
2h42
